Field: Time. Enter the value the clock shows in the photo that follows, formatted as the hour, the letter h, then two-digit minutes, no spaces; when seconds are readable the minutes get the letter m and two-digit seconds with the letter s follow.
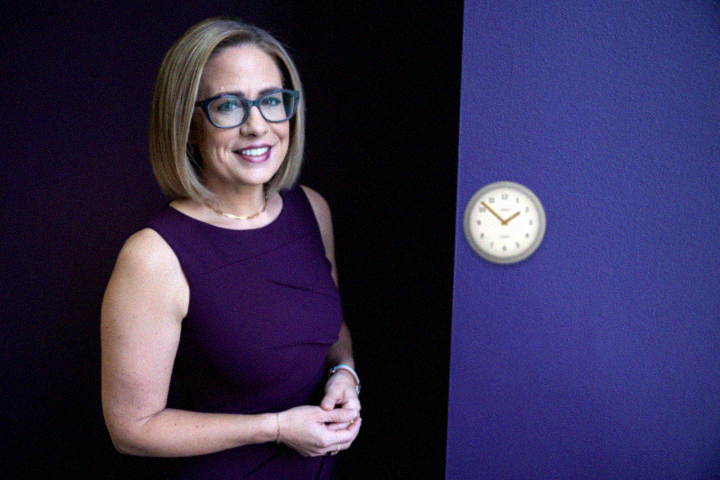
1h52
